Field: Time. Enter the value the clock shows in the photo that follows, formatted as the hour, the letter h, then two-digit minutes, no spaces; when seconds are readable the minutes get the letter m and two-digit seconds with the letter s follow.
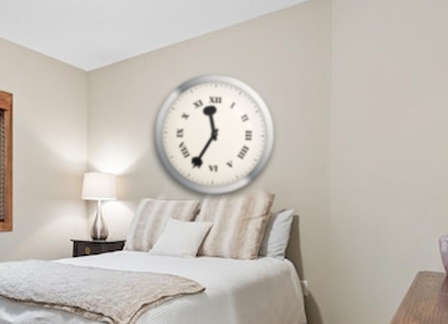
11h35
